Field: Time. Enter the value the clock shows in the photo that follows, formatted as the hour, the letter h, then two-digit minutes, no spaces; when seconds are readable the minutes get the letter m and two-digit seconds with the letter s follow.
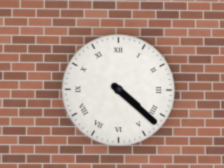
4h22
